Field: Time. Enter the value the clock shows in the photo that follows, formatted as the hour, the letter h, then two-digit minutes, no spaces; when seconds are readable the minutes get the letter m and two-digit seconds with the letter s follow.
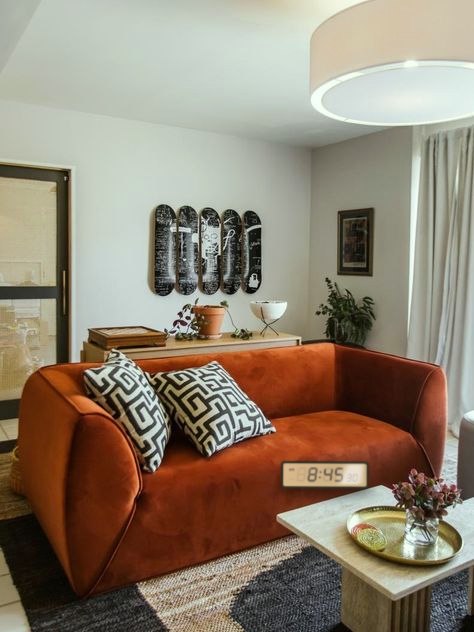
8h45
